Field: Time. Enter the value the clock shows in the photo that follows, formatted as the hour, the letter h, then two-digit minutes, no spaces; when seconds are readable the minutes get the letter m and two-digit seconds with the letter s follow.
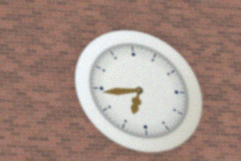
6h44
